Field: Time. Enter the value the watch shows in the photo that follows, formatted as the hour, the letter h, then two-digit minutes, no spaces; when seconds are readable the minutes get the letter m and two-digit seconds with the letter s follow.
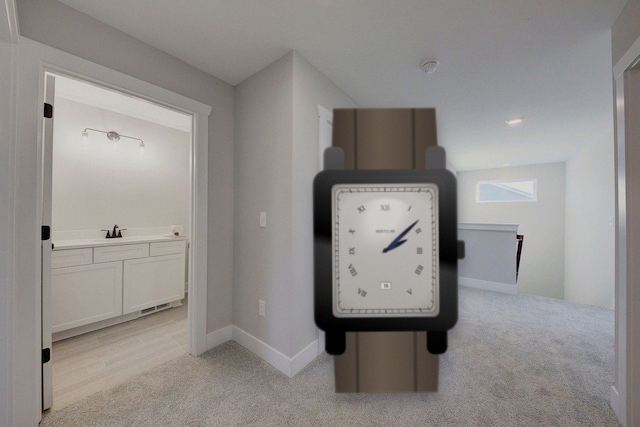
2h08
